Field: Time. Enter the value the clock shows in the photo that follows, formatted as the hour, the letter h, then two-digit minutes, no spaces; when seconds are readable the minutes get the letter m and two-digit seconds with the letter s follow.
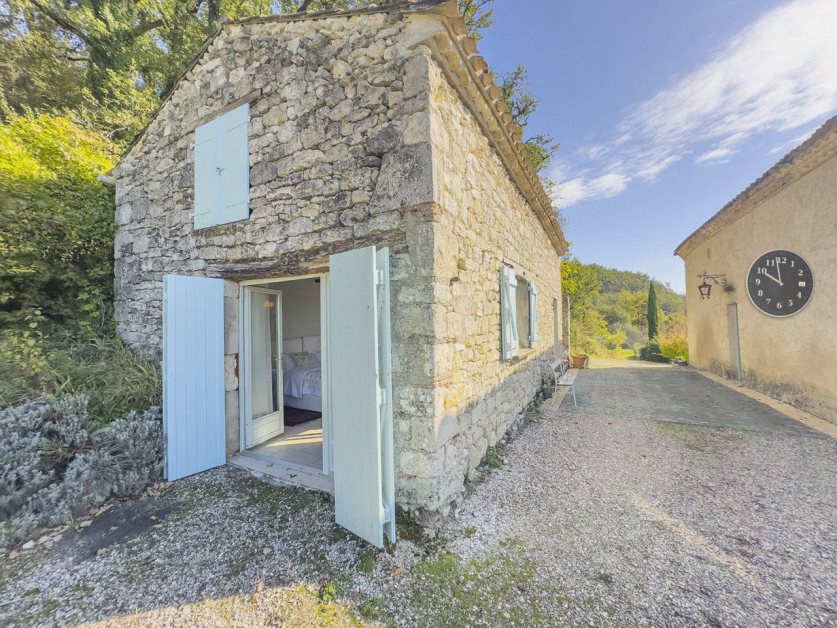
9h58
